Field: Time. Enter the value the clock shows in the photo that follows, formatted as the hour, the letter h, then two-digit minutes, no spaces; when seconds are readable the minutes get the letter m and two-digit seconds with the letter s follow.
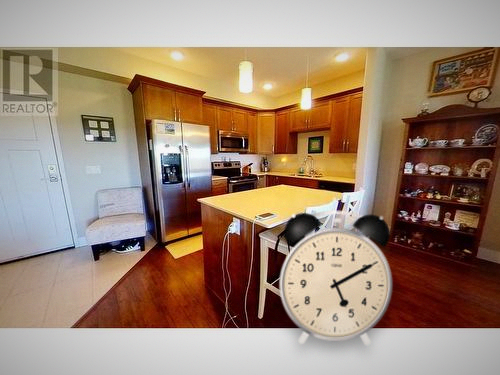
5h10
